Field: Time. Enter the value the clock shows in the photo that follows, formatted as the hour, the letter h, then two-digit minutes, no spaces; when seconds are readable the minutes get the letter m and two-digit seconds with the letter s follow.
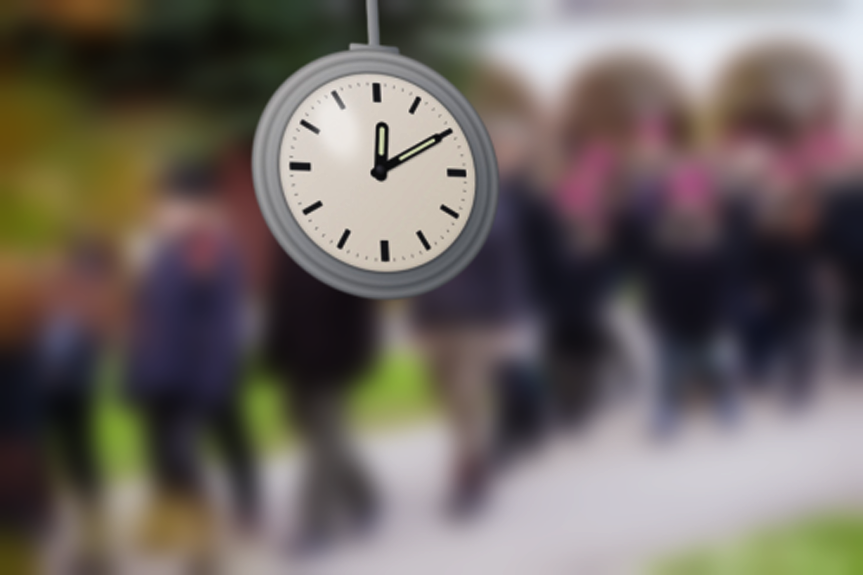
12h10
